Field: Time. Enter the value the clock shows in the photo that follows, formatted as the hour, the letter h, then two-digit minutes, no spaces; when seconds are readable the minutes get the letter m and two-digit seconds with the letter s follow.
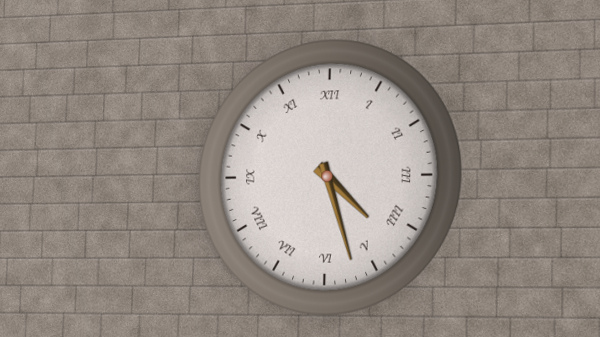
4h27
